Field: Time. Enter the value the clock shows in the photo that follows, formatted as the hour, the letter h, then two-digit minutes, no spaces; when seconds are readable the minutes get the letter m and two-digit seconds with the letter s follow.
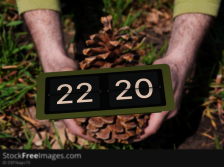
22h20
